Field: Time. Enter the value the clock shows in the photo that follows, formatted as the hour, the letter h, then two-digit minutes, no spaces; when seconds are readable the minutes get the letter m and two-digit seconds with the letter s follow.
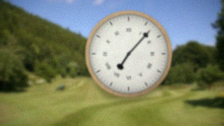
7h07
